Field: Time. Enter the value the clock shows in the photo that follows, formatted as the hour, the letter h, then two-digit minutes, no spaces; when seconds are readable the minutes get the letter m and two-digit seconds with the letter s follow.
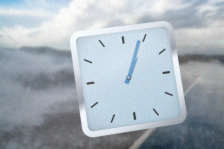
1h04
